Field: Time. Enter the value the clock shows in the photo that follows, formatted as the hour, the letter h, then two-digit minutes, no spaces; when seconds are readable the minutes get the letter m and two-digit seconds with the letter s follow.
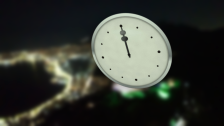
12h00
